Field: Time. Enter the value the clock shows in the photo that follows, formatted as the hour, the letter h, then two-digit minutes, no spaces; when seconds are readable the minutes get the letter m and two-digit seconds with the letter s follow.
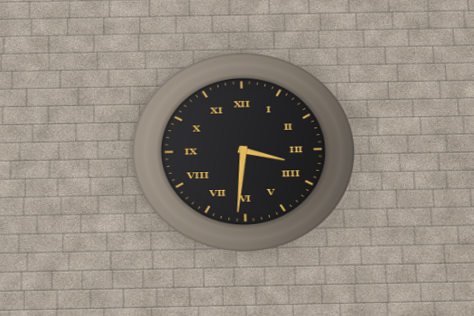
3h31
